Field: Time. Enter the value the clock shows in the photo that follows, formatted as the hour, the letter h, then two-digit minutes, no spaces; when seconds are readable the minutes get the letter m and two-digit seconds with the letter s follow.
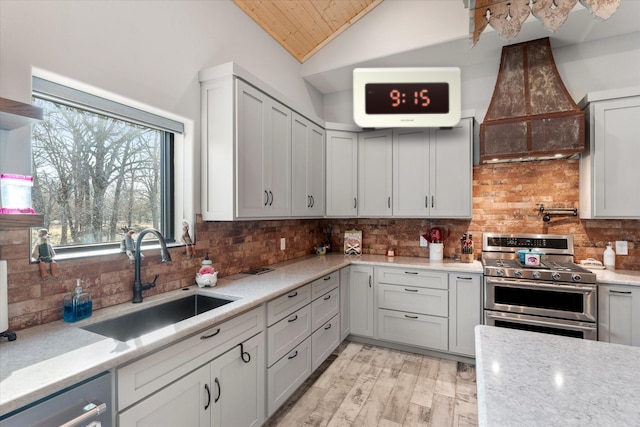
9h15
